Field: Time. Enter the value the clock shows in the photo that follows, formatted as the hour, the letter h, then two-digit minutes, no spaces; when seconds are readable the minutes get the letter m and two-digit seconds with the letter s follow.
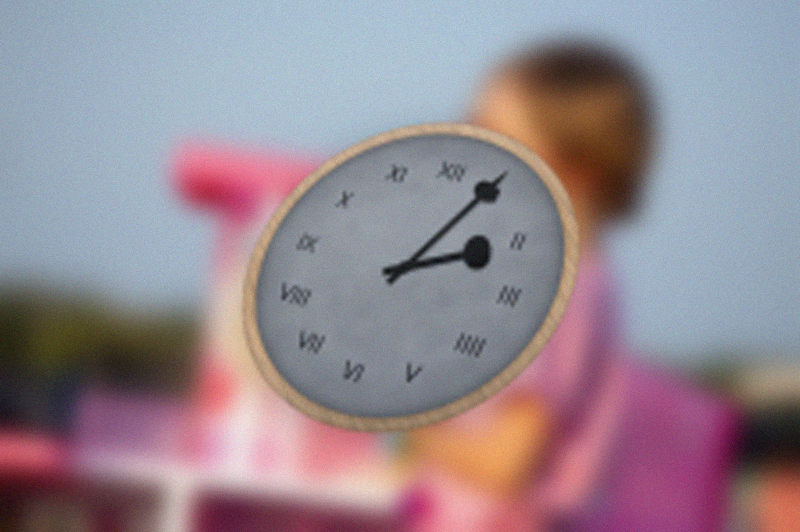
2h04
